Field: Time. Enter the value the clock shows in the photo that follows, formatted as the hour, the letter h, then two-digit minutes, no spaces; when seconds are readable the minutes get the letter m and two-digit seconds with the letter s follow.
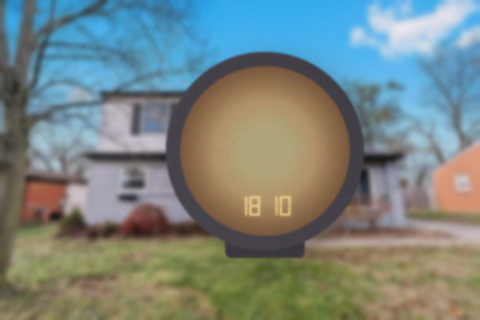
18h10
